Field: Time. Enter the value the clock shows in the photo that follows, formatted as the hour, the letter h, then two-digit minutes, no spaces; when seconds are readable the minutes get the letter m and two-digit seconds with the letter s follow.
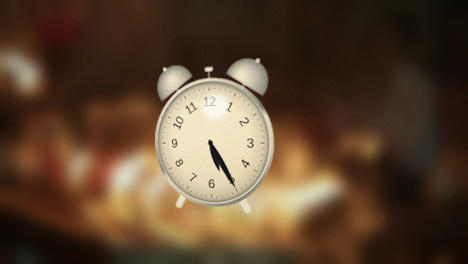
5h25
